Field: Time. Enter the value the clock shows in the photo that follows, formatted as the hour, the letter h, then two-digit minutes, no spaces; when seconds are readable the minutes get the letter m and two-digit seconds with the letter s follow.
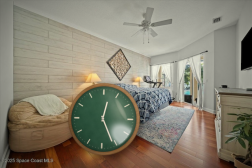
12h26
